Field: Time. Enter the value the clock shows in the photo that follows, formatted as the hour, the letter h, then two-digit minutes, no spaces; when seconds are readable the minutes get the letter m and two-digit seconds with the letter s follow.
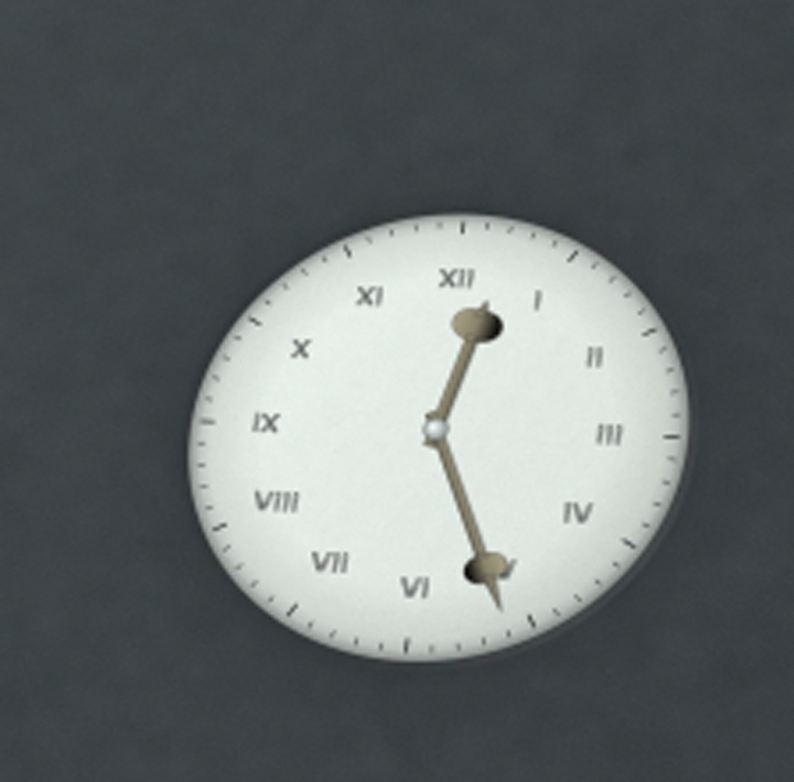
12h26
